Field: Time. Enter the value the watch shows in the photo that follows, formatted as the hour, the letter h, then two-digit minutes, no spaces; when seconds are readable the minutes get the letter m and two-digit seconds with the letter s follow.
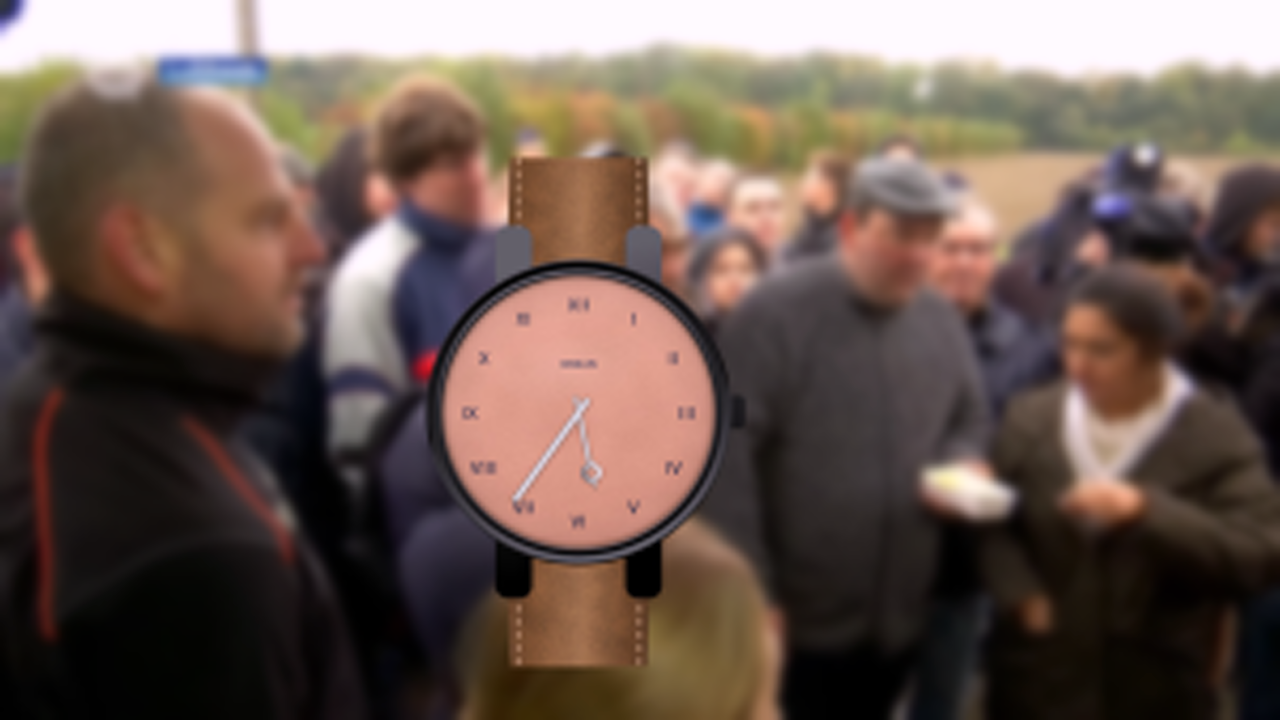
5h36
